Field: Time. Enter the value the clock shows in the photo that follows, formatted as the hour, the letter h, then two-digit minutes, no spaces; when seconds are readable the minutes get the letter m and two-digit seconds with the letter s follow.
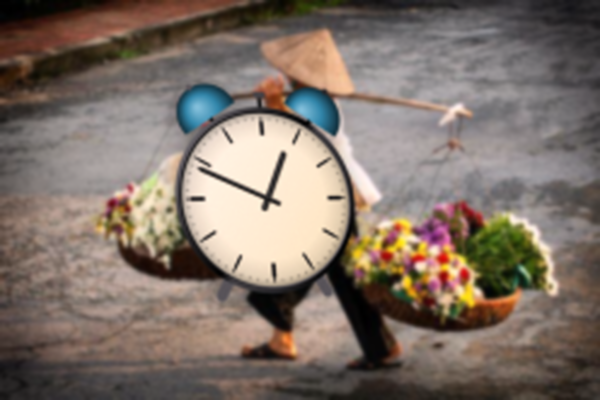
12h49
